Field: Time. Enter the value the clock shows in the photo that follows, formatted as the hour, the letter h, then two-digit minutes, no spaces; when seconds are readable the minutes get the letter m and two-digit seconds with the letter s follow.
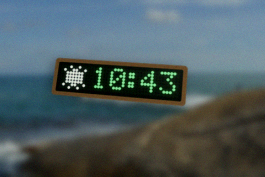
10h43
